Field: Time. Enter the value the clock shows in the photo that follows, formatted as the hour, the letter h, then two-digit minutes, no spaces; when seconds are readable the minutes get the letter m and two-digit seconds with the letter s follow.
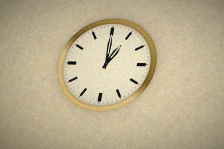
1h00
